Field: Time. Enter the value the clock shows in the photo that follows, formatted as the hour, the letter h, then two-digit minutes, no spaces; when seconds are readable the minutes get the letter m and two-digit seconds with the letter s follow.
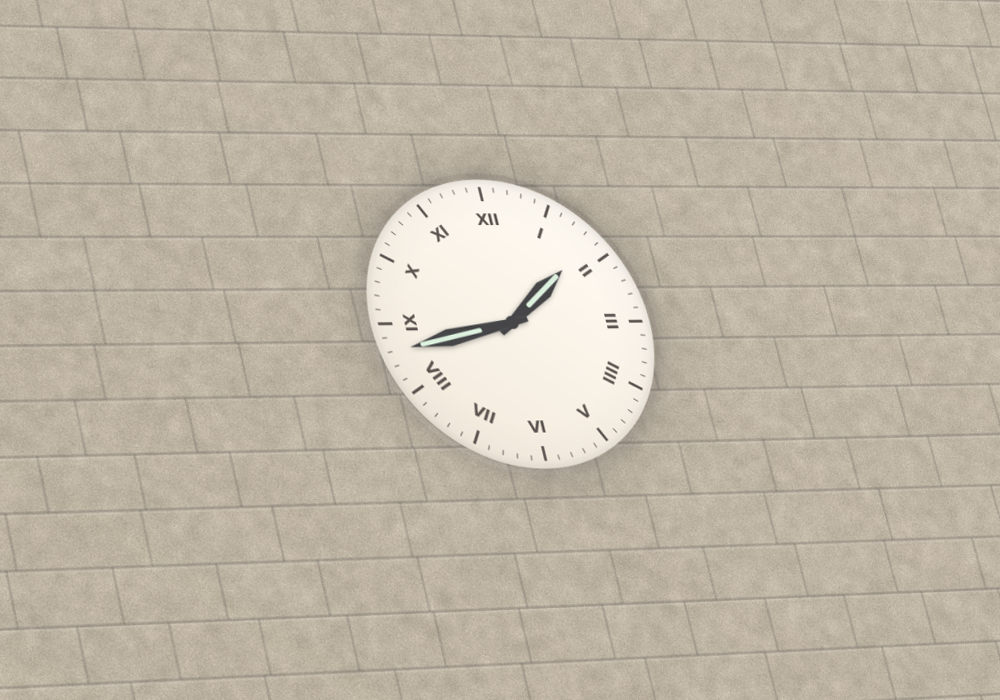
1h43
